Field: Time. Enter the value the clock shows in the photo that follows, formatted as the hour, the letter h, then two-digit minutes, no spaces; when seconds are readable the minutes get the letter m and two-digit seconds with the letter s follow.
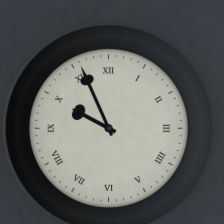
9h56
